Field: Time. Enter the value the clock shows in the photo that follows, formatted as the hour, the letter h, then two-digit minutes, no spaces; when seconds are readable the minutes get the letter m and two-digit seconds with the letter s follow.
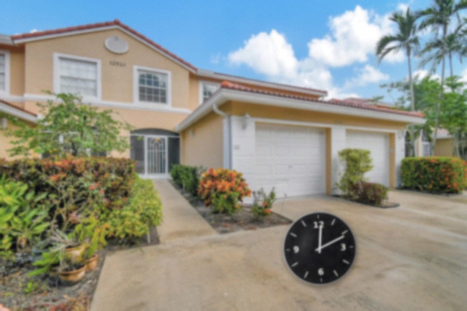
12h11
